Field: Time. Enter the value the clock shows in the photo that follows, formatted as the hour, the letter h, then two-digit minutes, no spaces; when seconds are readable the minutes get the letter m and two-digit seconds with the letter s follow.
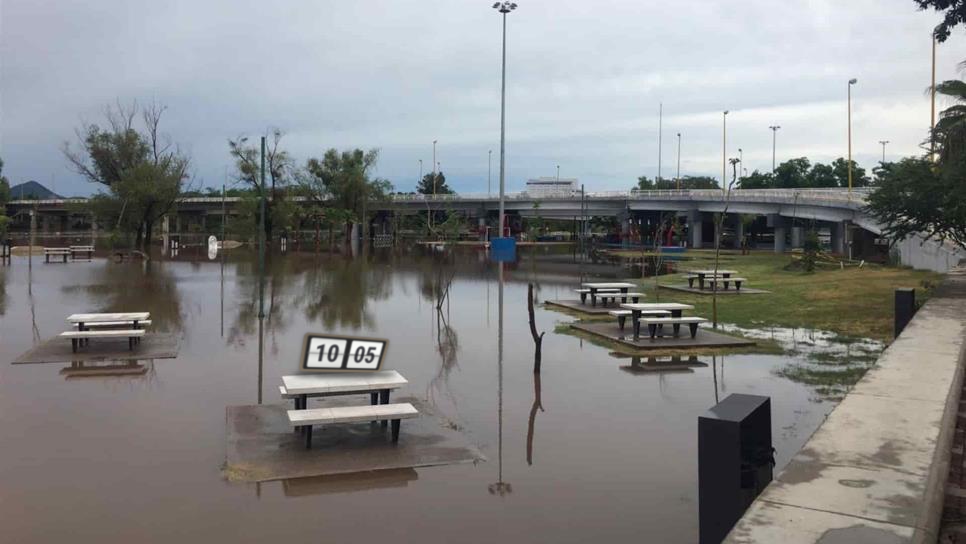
10h05
